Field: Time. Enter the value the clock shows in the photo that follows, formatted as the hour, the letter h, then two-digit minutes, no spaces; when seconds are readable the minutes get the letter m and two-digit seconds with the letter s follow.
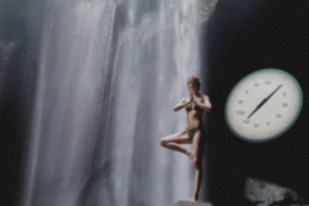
7h06
